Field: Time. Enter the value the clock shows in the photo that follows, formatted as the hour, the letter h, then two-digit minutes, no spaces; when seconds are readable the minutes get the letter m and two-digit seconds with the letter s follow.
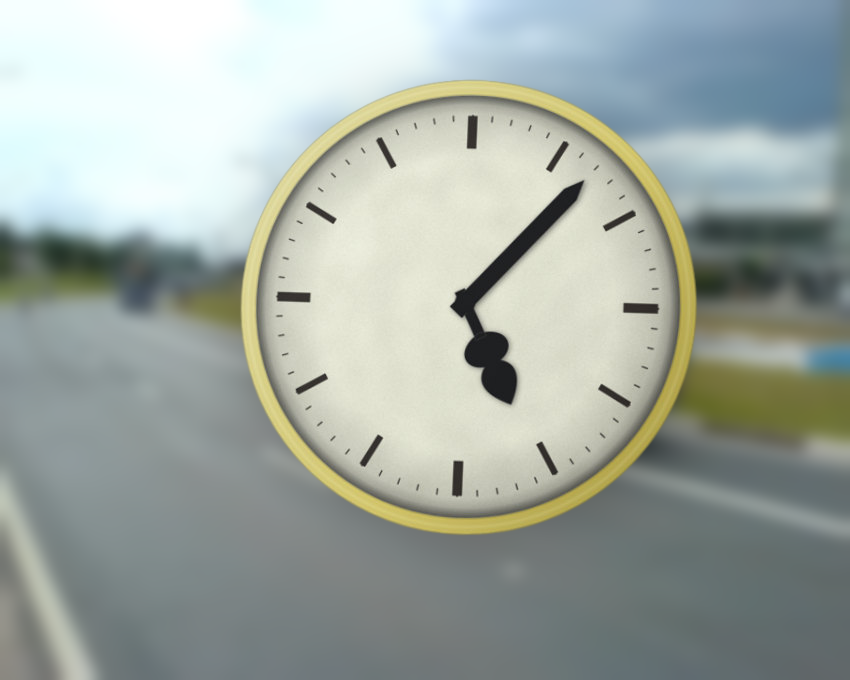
5h07
